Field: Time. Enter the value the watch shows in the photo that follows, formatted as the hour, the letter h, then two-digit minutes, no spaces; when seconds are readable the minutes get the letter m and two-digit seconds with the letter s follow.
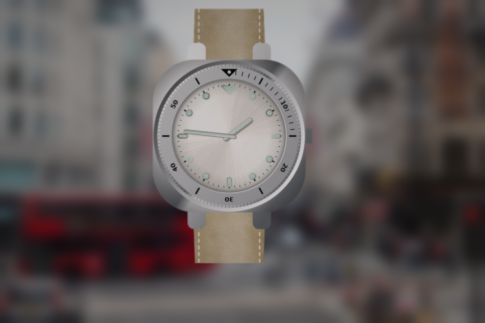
1h46
